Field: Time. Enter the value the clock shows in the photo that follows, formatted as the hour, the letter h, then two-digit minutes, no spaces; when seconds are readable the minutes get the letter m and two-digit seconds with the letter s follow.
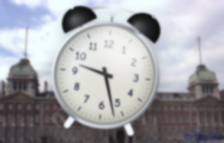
9h27
